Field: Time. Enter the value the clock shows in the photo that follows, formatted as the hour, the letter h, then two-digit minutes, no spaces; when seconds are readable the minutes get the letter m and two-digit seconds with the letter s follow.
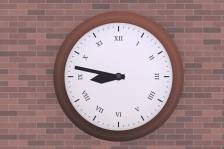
8h47
